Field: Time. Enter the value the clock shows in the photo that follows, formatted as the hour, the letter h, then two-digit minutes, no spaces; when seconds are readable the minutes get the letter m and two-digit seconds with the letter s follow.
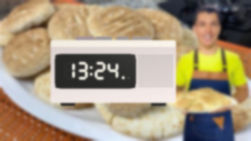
13h24
